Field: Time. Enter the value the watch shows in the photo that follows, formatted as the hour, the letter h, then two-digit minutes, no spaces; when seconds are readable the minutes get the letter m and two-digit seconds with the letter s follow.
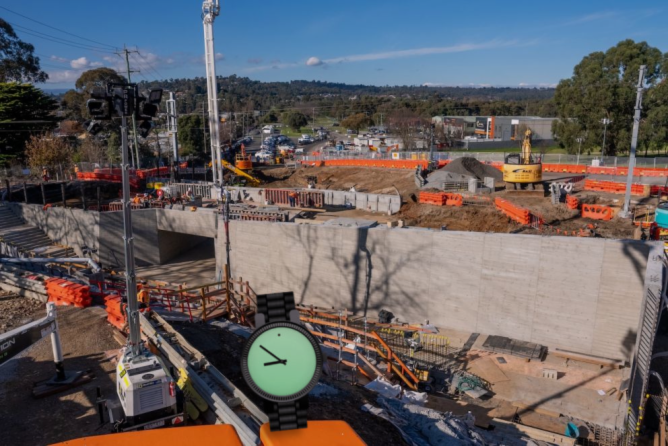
8h52
